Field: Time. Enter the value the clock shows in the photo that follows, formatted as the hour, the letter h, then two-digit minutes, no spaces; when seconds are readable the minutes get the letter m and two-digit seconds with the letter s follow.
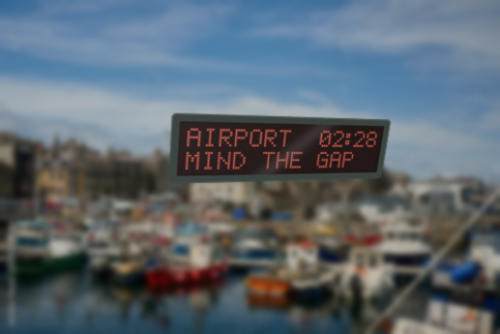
2h28
